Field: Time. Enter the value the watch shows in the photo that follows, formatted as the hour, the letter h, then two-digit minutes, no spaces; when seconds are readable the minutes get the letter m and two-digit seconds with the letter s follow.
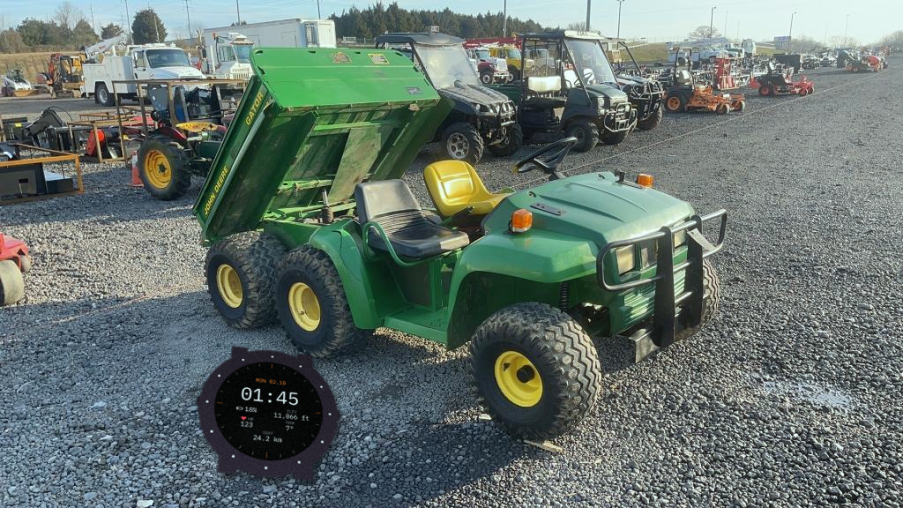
1h45
